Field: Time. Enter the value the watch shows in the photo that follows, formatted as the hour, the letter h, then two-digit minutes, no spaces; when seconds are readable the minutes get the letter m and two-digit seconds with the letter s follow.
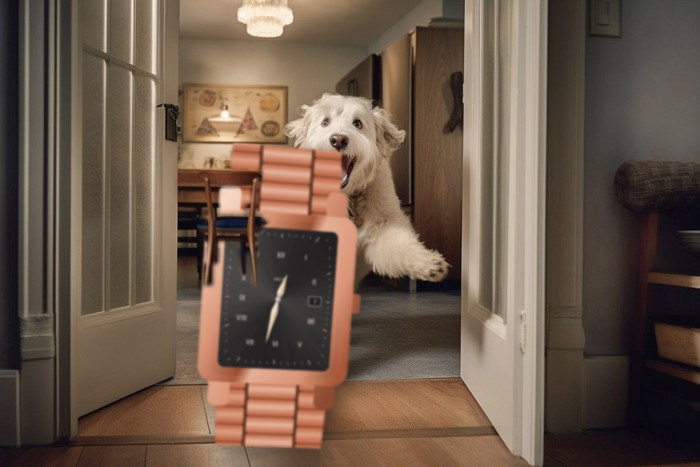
12h32
